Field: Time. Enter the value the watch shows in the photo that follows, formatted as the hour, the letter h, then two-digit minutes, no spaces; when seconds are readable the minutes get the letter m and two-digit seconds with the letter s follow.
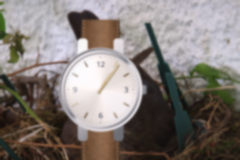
1h06
